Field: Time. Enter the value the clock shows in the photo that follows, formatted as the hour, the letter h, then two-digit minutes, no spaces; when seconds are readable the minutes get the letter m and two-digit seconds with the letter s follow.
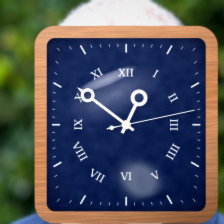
12h51m13s
